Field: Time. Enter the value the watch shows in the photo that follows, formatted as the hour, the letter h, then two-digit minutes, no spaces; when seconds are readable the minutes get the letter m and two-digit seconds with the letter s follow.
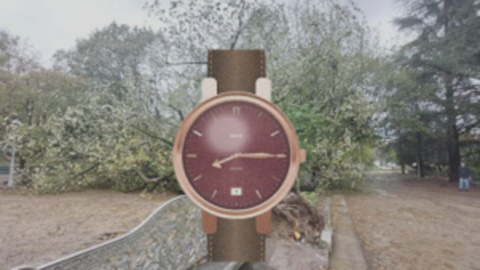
8h15
